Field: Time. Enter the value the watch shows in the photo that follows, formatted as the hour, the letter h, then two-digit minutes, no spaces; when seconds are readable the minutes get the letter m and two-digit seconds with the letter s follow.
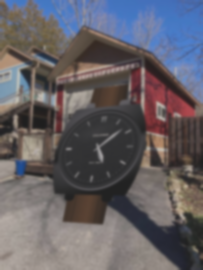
5h08
